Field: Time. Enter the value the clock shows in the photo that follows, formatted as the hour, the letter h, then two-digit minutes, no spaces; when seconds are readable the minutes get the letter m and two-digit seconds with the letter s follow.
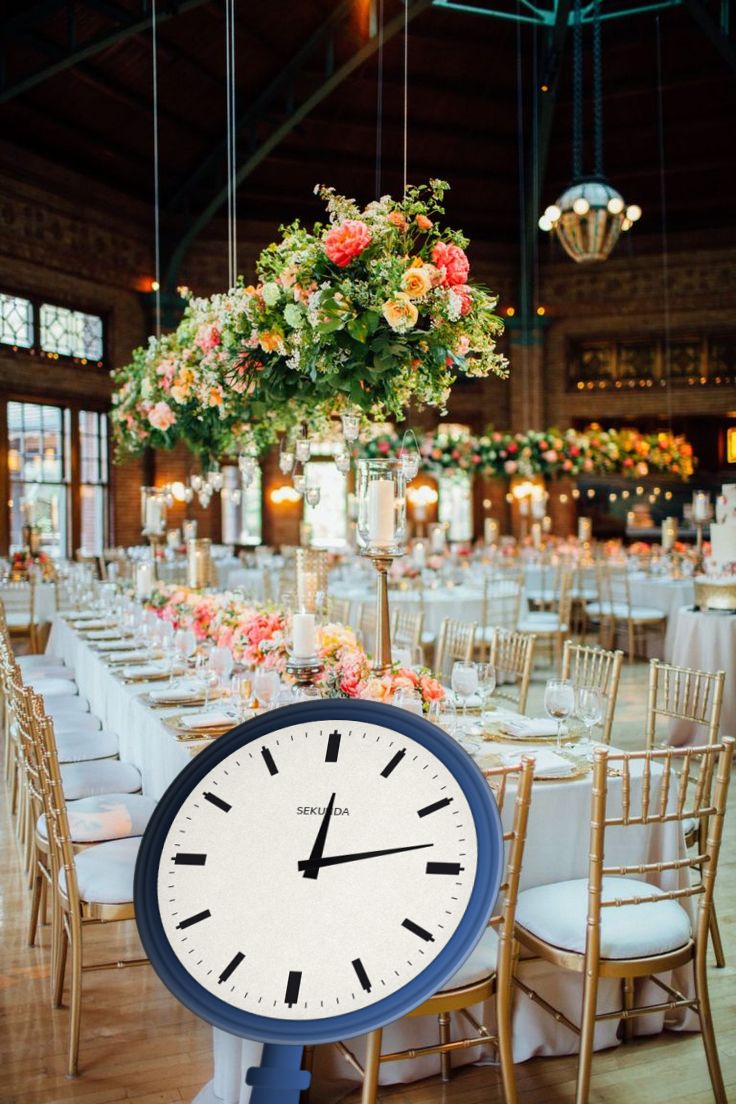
12h13
